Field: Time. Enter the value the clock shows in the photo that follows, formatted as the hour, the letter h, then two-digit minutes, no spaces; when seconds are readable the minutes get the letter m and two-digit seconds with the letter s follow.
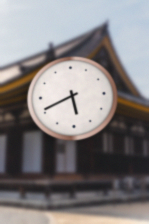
5h41
